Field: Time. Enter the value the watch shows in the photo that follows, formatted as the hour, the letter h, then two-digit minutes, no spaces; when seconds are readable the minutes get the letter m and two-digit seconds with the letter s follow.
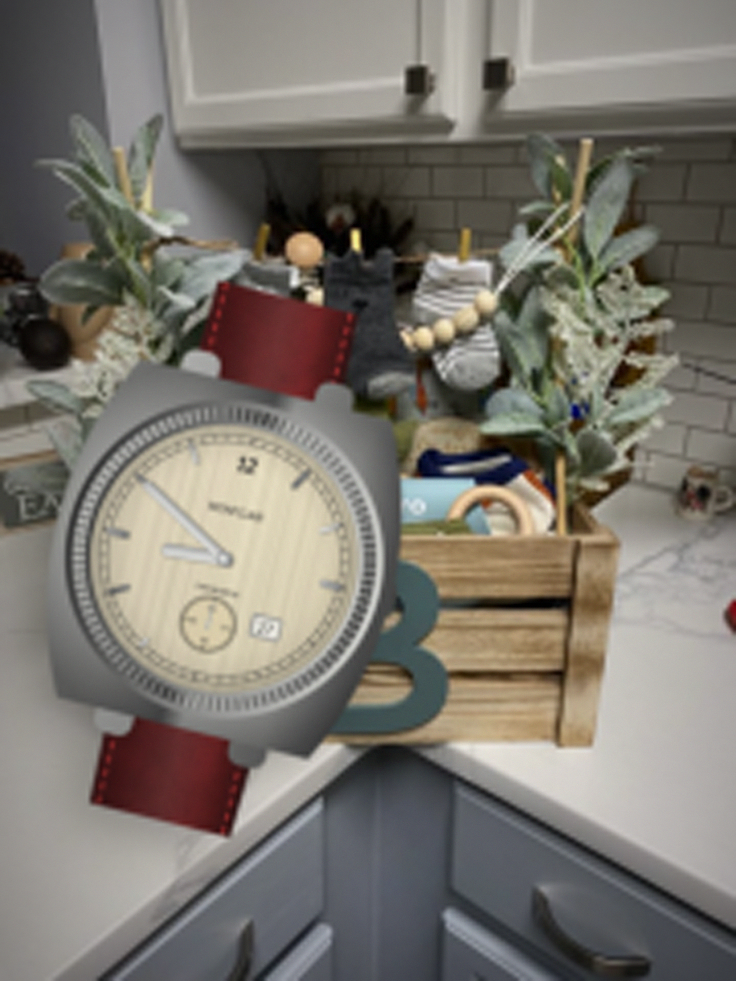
8h50
